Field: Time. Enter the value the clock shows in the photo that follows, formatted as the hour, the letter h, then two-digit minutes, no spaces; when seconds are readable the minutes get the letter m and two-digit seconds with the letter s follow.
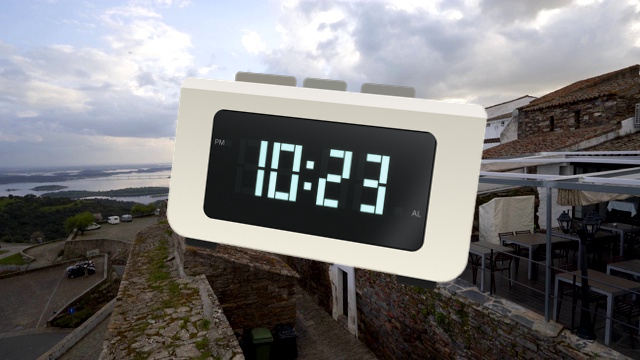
10h23
